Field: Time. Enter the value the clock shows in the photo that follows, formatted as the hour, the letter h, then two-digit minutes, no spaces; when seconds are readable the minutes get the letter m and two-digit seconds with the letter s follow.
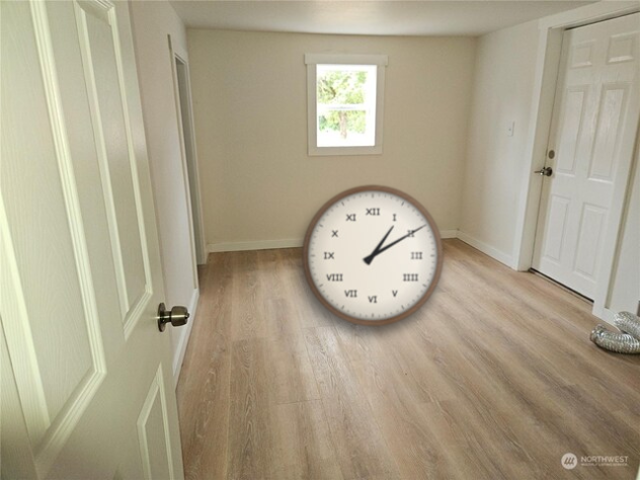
1h10
